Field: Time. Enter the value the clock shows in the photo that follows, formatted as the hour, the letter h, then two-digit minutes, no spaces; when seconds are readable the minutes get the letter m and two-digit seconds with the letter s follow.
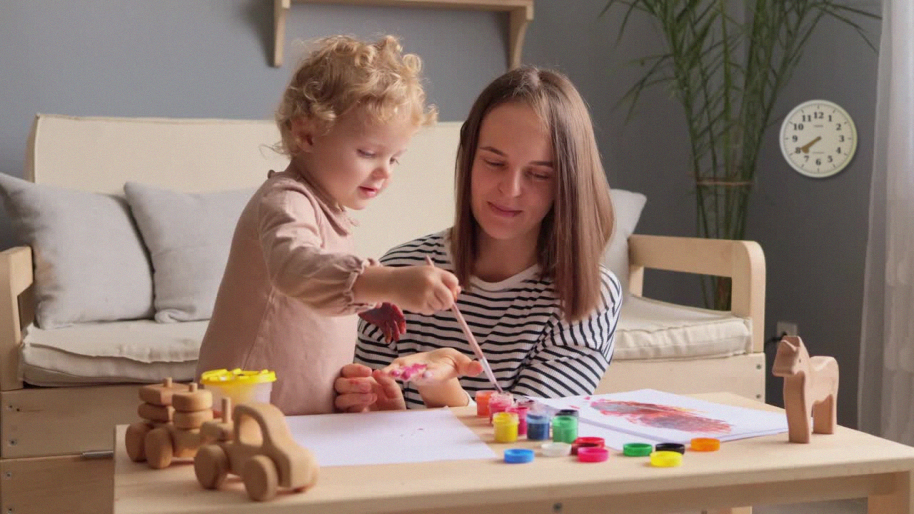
7h40
